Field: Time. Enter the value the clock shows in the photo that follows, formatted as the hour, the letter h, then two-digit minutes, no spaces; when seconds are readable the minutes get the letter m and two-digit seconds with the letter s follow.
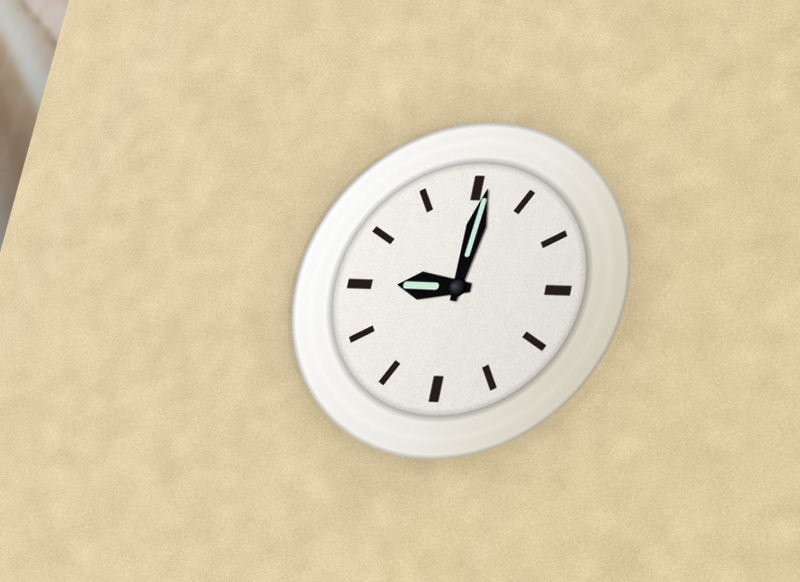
9h01
